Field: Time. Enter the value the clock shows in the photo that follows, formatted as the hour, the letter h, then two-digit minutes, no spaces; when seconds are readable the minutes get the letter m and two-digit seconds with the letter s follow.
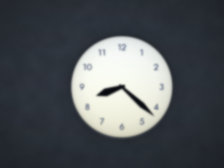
8h22
